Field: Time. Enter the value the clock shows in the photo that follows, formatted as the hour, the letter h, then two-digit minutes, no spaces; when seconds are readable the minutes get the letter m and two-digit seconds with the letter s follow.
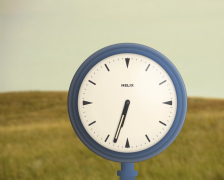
6h33
